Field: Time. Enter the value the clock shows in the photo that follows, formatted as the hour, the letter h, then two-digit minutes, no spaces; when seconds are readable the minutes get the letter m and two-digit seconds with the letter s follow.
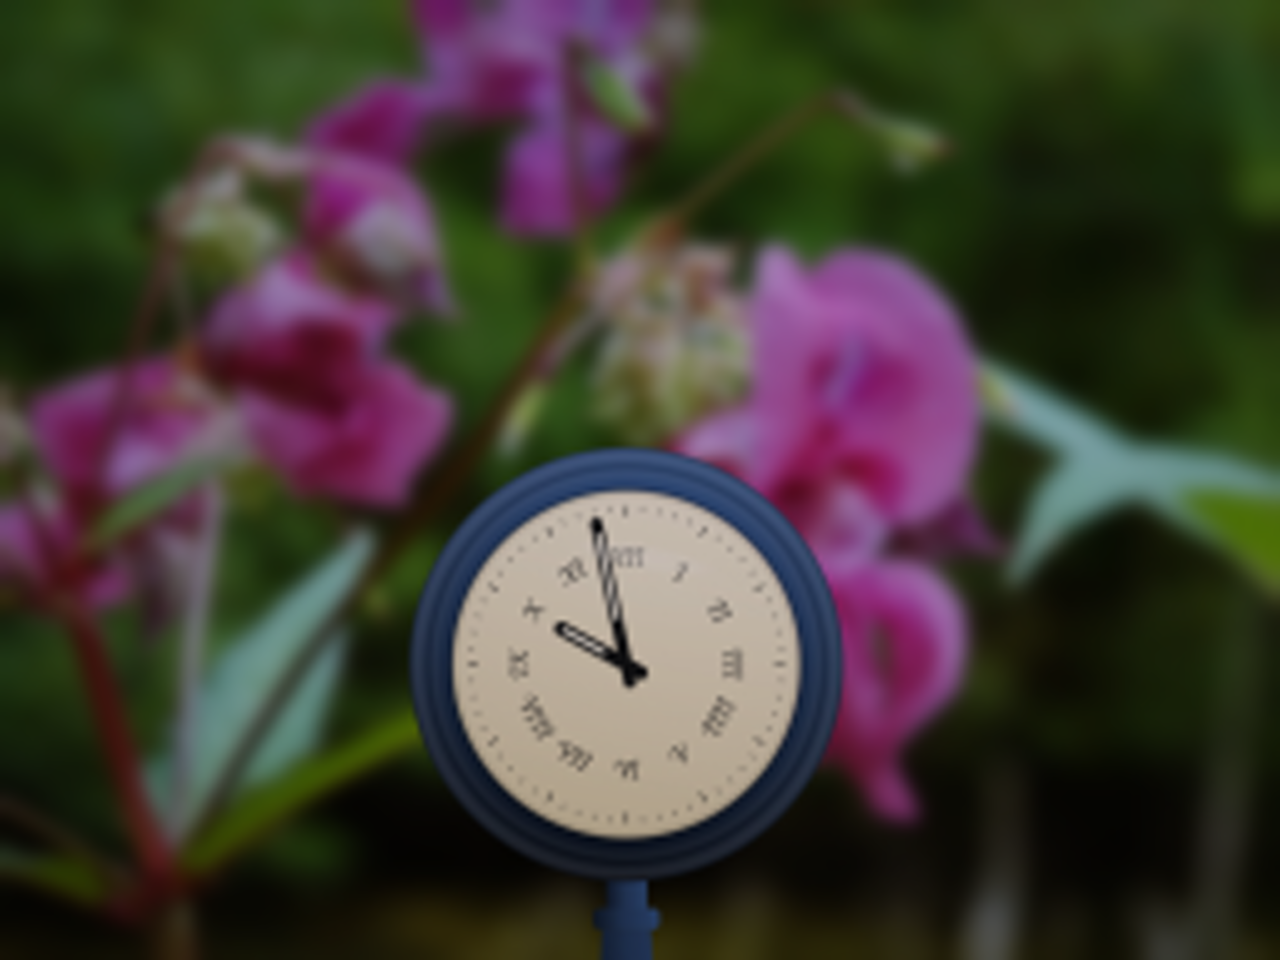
9h58
